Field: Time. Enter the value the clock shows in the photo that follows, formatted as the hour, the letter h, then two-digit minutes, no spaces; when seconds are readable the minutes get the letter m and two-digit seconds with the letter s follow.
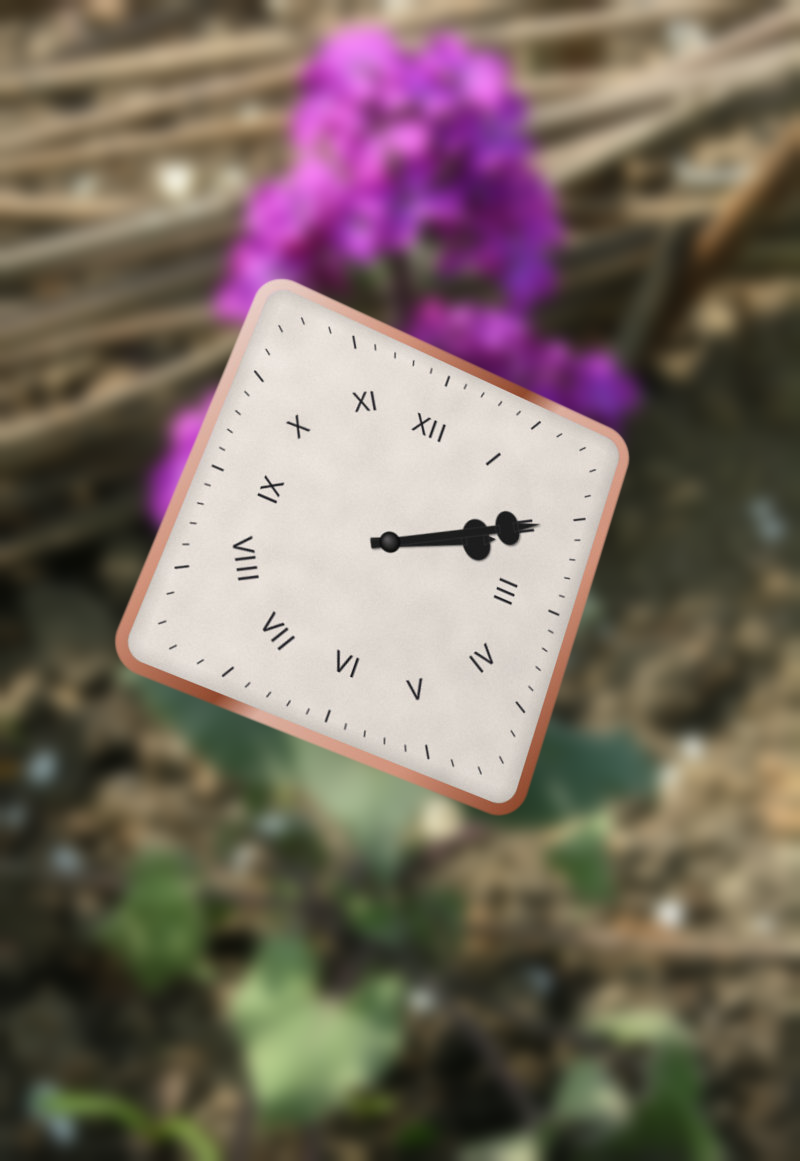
2h10
